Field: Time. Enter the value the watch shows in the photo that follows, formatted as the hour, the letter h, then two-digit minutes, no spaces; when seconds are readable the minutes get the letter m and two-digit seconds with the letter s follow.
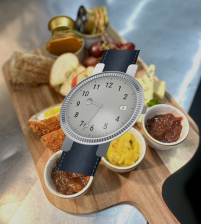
9h33
